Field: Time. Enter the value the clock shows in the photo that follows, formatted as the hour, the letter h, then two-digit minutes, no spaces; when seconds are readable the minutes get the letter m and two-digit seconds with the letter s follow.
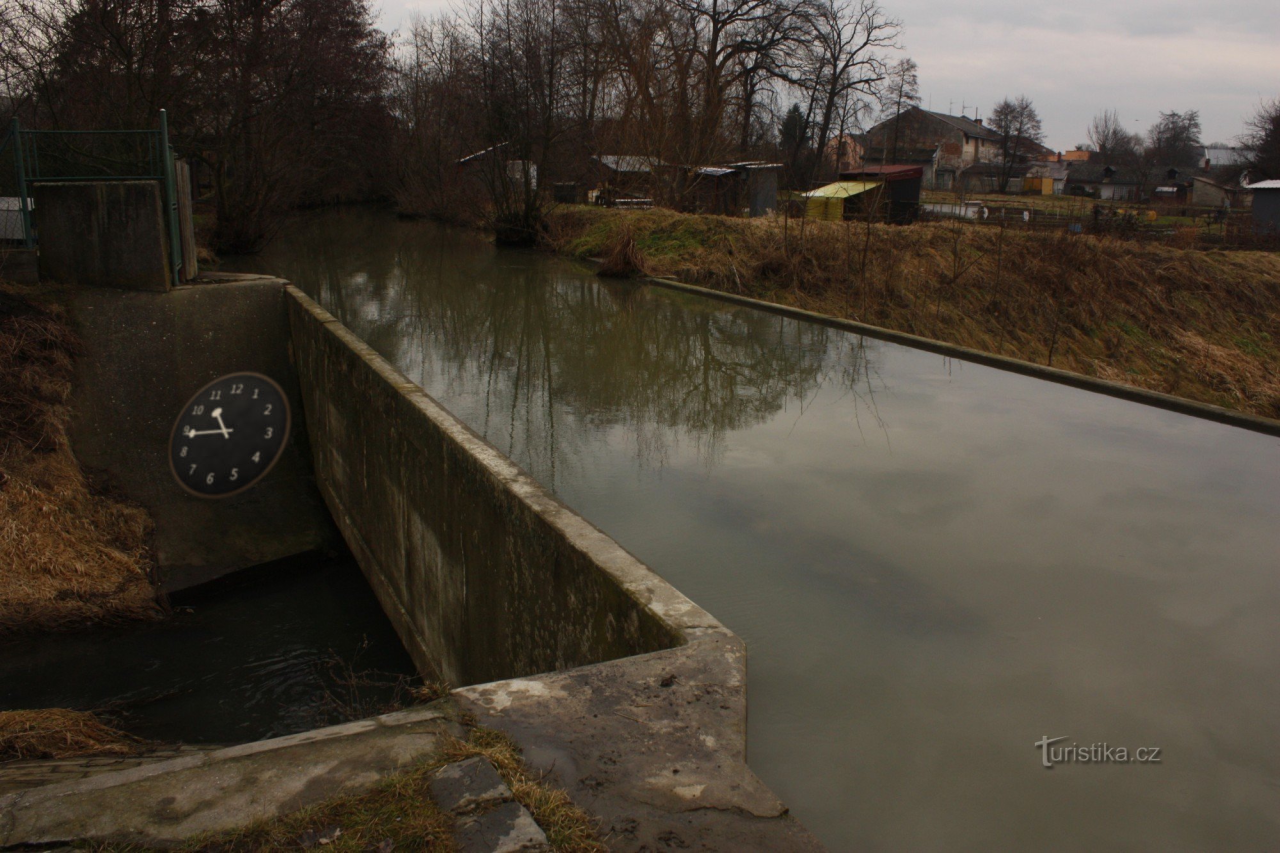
10h44
